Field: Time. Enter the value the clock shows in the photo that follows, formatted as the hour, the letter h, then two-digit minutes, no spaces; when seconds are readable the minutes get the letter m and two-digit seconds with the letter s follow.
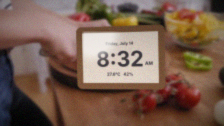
8h32
